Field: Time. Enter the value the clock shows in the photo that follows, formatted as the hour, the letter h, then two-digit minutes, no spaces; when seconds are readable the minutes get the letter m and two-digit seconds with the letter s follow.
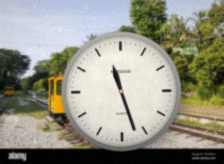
11h27
